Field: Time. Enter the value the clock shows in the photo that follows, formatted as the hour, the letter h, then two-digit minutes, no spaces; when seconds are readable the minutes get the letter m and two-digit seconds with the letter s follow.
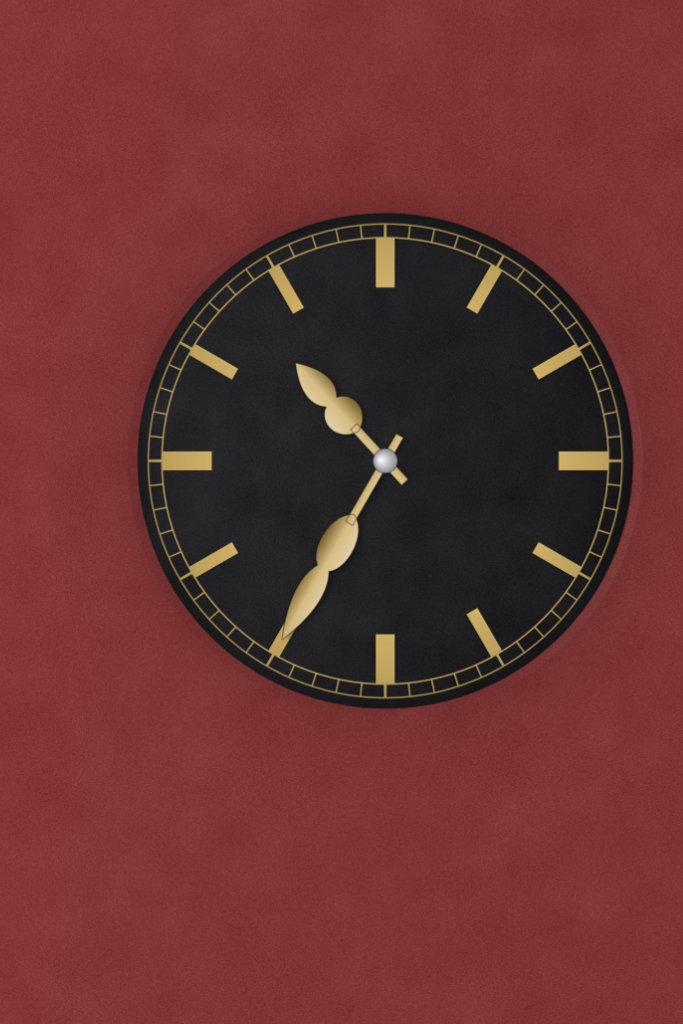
10h35
